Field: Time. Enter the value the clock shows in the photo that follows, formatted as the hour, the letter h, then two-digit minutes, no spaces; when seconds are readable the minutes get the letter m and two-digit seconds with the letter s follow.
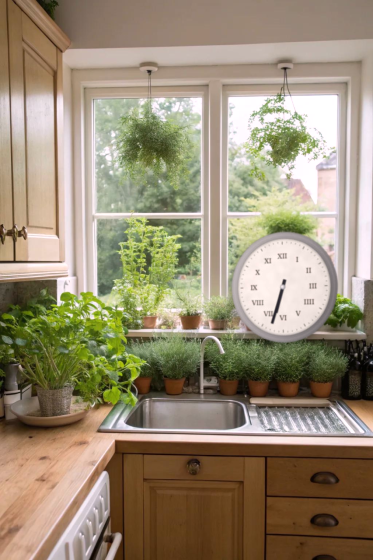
6h33
